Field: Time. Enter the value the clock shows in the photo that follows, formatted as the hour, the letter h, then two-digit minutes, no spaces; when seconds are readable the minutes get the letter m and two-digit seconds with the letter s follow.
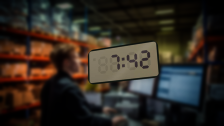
7h42
